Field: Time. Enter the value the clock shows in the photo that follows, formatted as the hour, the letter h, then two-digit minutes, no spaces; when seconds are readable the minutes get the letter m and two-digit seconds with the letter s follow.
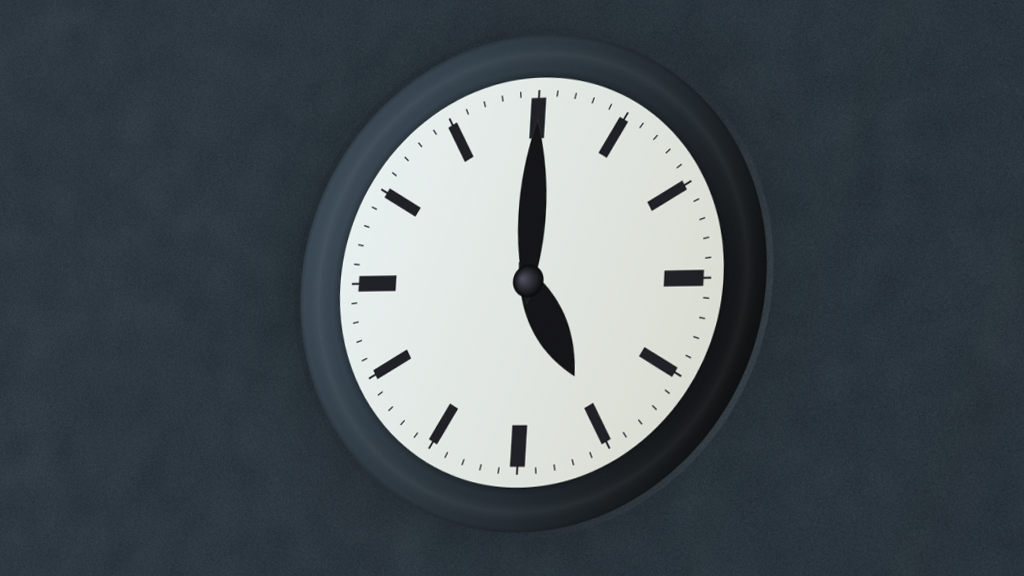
5h00
